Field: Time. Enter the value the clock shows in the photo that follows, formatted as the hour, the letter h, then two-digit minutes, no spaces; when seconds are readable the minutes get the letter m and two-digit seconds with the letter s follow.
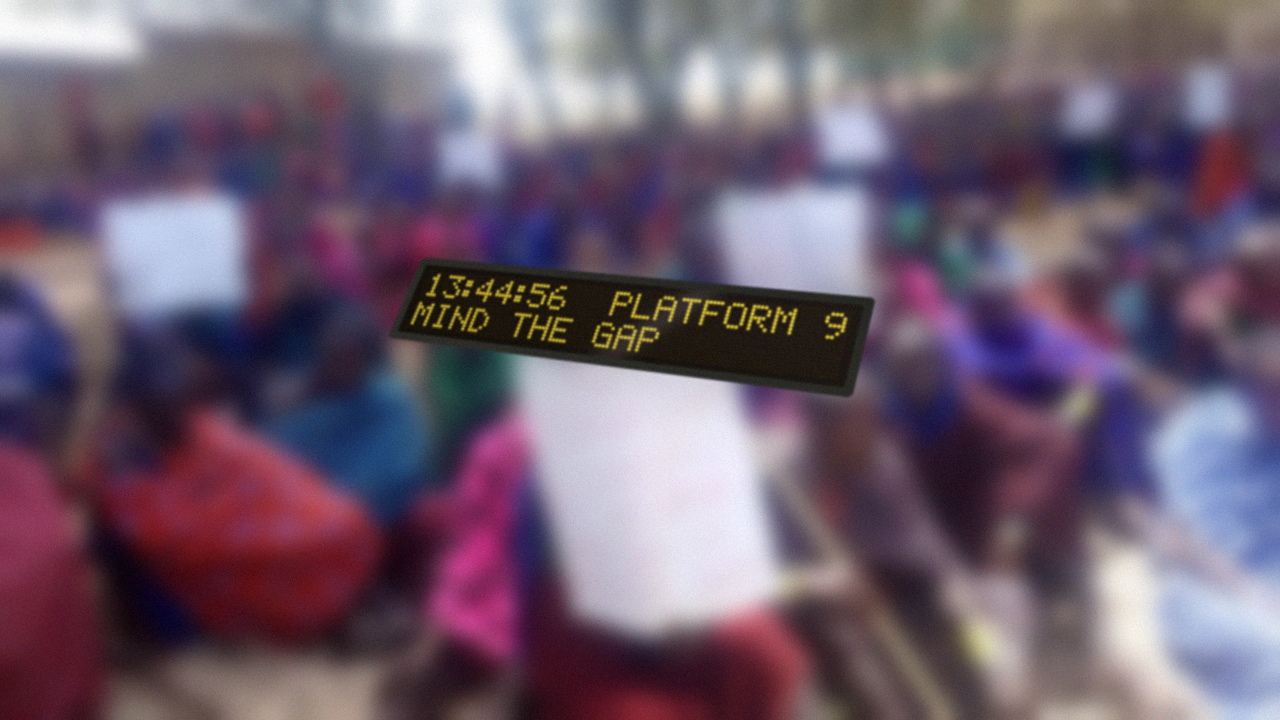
13h44m56s
